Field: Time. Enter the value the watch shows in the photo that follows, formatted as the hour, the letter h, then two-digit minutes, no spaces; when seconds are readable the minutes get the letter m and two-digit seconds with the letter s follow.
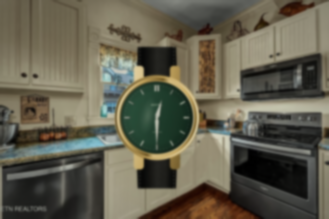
12h30
